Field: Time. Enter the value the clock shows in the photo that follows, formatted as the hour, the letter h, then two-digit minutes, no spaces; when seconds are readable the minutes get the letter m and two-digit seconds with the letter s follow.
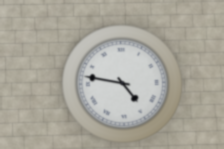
4h47
